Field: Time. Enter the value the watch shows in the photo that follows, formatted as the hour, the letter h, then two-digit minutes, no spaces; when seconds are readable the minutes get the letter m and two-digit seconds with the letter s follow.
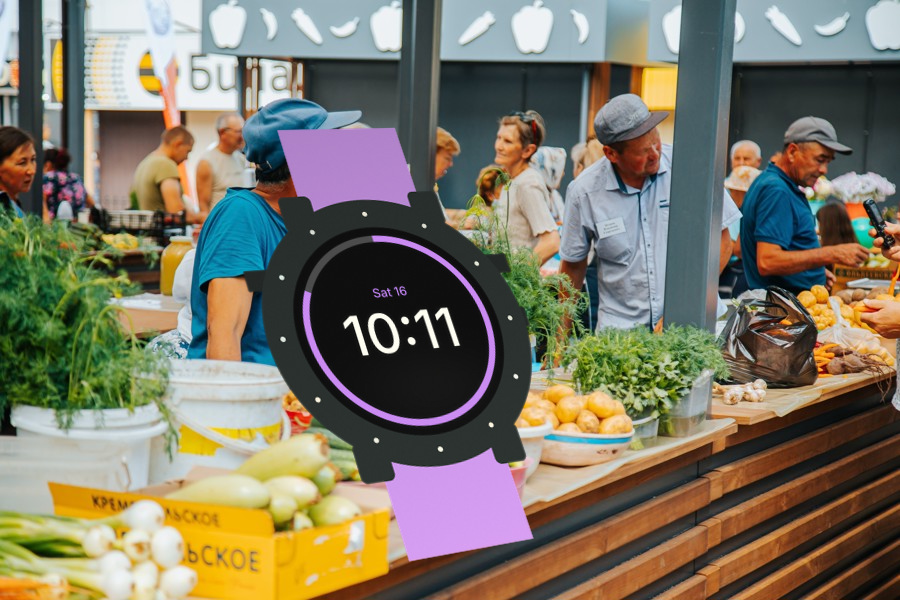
10h11
